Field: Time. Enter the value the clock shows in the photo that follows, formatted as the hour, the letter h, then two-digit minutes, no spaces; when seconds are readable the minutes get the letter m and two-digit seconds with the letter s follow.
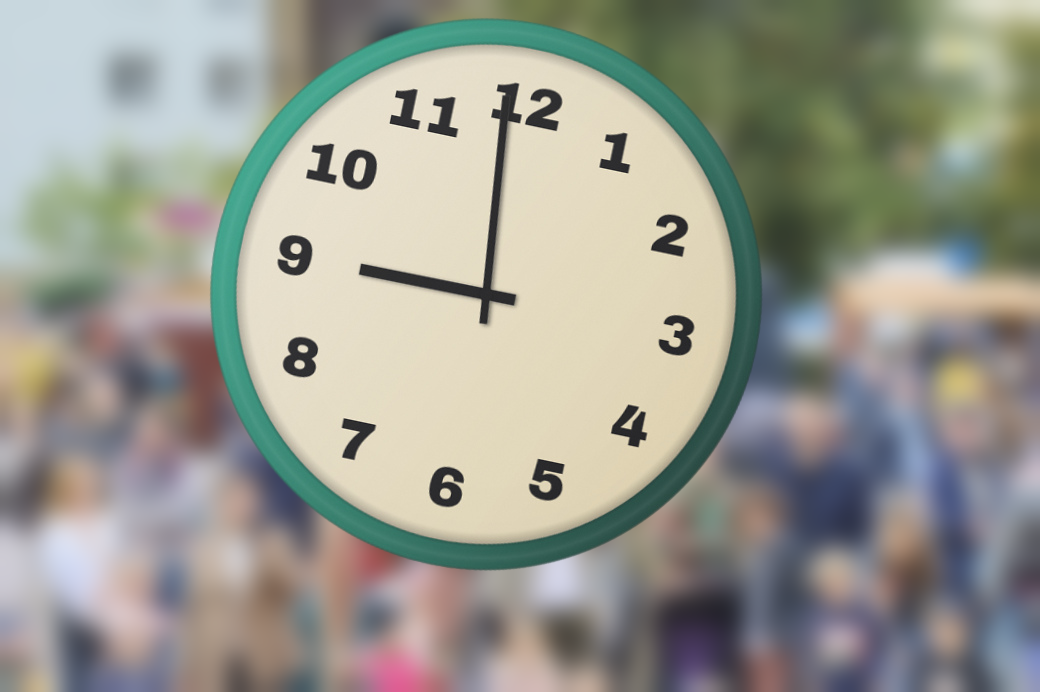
8h59
